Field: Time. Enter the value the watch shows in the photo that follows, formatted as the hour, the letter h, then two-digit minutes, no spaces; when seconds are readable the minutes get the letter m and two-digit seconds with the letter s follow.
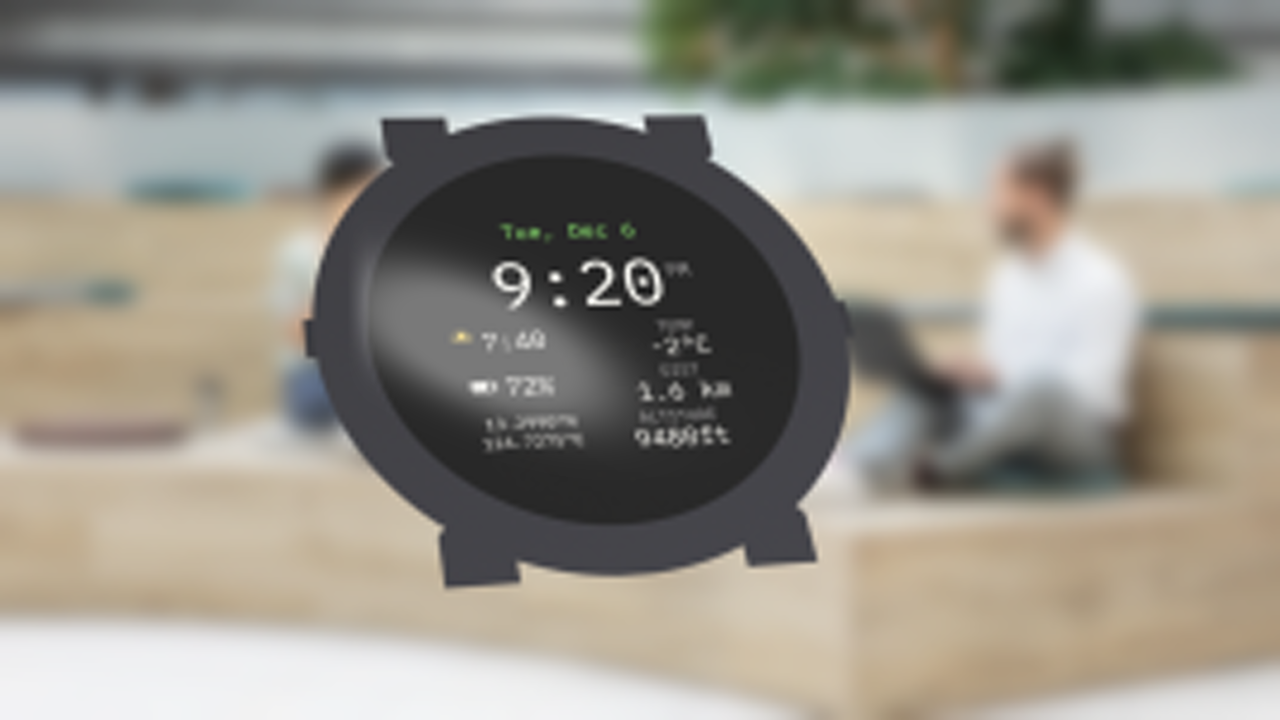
9h20
